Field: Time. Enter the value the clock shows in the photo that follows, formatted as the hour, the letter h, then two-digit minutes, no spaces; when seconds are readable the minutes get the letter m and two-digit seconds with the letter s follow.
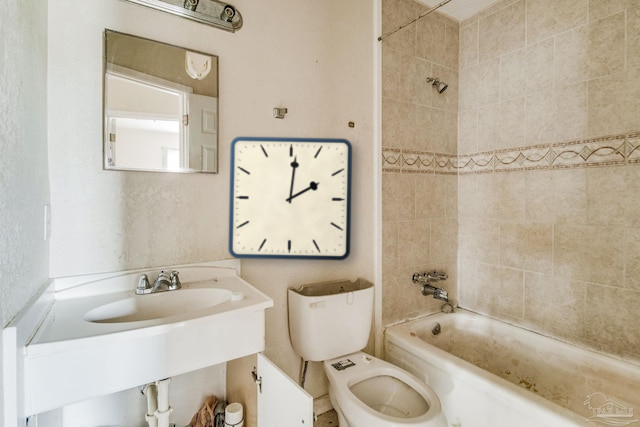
2h01
